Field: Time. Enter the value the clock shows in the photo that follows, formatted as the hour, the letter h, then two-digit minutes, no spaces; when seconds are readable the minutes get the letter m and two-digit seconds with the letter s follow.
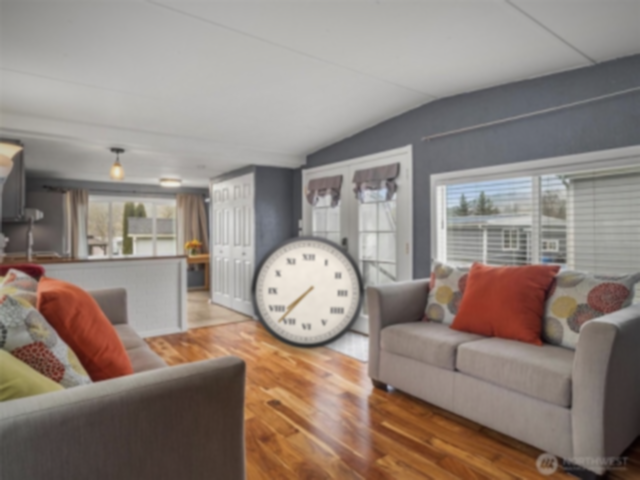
7h37
